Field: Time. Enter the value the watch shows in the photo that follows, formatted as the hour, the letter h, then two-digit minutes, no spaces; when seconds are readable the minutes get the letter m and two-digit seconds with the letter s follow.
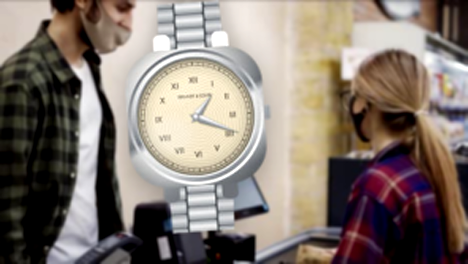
1h19
